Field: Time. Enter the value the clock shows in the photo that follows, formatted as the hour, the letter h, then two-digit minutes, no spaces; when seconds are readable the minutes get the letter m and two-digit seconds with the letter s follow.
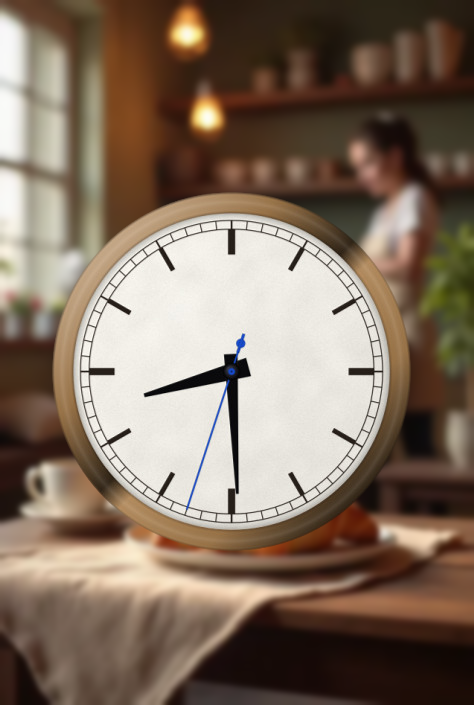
8h29m33s
